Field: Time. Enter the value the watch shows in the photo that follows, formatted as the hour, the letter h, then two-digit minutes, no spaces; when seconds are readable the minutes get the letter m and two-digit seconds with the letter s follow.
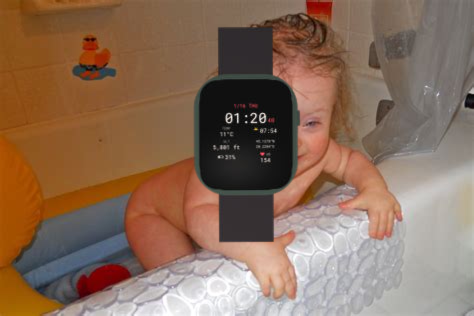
1h20
